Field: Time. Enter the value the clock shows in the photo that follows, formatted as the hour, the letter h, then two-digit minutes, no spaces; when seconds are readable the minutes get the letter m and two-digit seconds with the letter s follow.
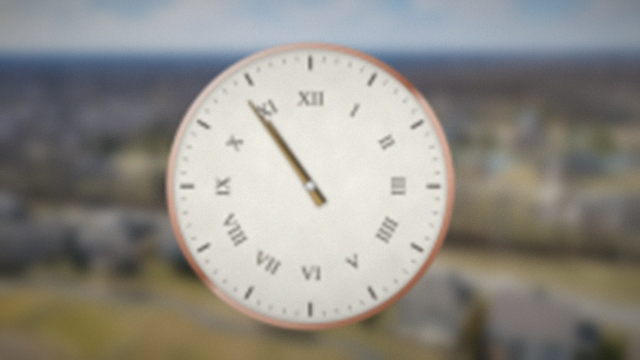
10h54
